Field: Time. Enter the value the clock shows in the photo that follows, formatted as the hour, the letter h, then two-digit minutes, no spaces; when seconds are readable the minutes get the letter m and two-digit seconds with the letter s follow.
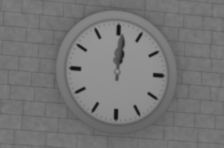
12h01
